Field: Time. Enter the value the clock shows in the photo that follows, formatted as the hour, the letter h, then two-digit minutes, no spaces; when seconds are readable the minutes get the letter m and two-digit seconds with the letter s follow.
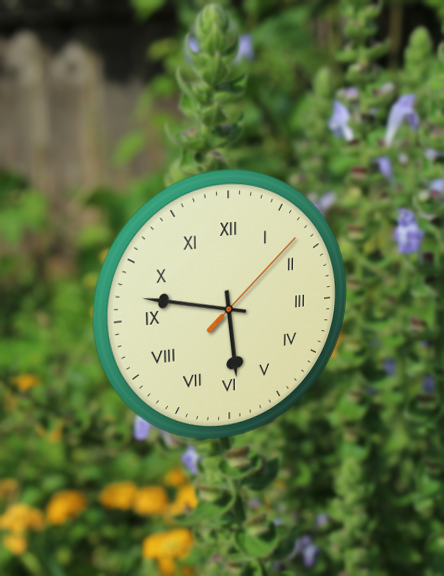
5h47m08s
